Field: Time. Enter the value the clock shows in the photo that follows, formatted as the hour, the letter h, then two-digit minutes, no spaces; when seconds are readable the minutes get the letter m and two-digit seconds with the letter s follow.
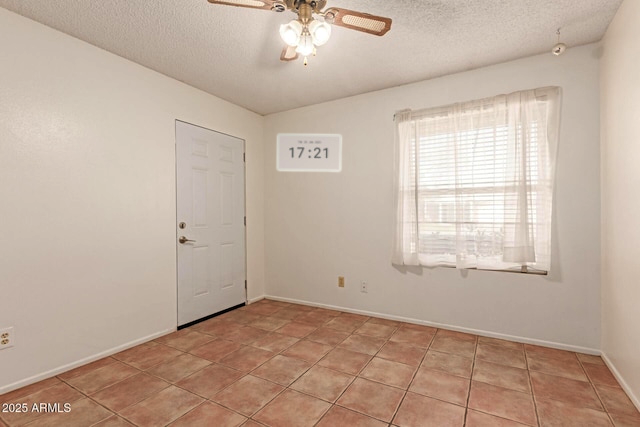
17h21
